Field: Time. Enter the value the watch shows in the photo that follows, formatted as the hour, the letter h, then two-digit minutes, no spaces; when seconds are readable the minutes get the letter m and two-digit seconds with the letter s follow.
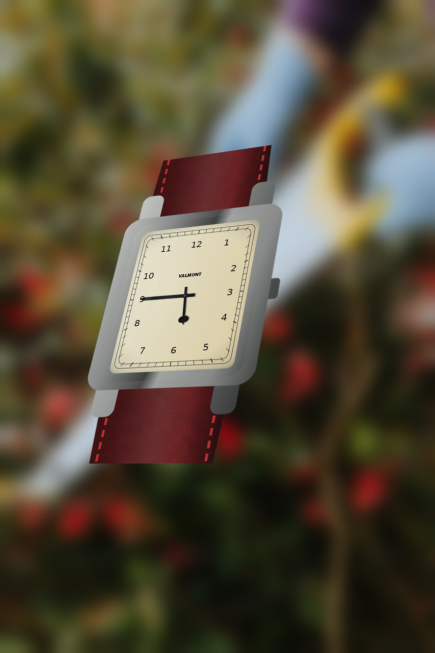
5h45
